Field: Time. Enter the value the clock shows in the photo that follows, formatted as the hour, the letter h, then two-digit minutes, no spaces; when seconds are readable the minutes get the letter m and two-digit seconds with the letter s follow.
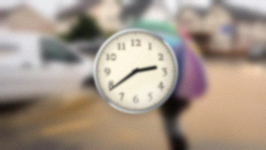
2h39
